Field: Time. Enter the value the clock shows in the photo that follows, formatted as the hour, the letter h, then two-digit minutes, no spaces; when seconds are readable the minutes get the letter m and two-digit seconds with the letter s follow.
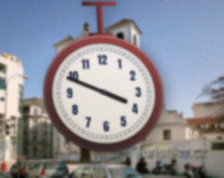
3h49
